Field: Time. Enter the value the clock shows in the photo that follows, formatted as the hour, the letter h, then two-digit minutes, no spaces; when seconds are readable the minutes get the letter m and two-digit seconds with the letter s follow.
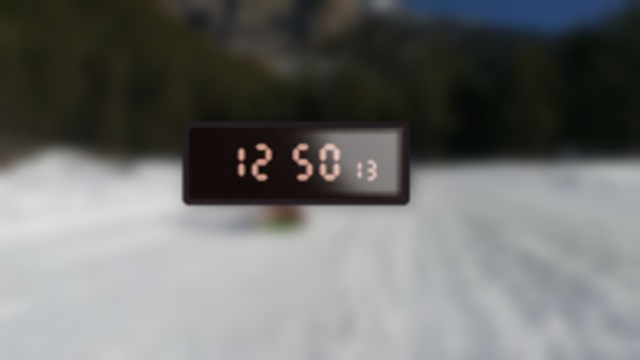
12h50m13s
